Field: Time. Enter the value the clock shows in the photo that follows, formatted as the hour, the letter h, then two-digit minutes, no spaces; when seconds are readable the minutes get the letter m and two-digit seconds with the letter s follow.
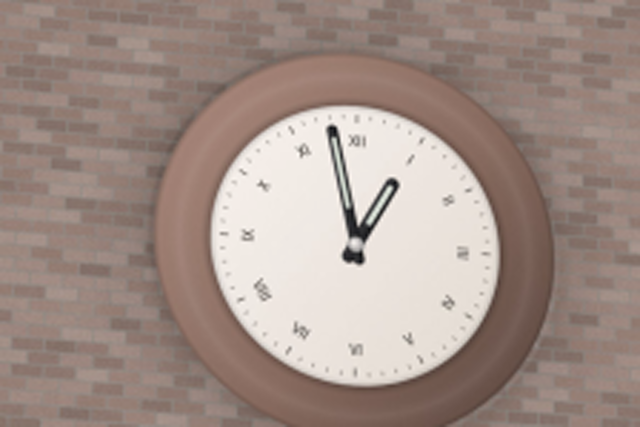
12h58
